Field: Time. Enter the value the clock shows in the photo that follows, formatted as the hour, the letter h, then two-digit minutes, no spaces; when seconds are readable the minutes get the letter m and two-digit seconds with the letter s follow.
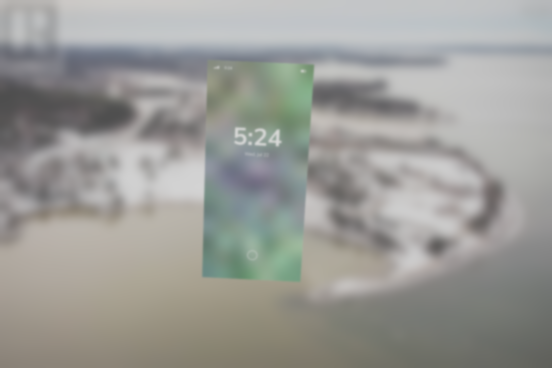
5h24
